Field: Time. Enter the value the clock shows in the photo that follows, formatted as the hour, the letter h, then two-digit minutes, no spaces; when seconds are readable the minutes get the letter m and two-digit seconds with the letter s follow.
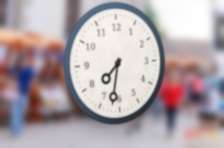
7h32
